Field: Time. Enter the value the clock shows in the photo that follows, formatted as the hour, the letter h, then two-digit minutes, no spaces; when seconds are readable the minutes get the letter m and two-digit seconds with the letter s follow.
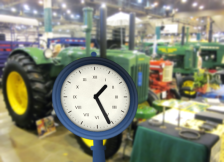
1h26
